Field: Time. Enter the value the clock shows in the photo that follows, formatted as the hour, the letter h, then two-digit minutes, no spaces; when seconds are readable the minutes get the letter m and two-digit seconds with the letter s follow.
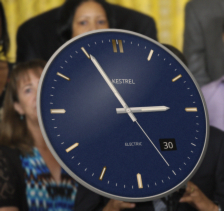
2h55m25s
